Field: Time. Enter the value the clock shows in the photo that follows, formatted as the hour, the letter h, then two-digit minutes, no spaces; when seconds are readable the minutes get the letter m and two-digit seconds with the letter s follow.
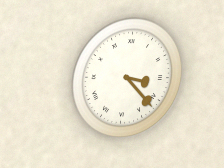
3h22
